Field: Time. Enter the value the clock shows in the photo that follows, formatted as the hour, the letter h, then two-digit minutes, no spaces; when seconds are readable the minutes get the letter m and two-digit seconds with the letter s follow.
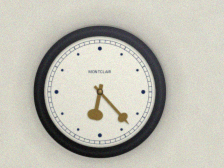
6h23
